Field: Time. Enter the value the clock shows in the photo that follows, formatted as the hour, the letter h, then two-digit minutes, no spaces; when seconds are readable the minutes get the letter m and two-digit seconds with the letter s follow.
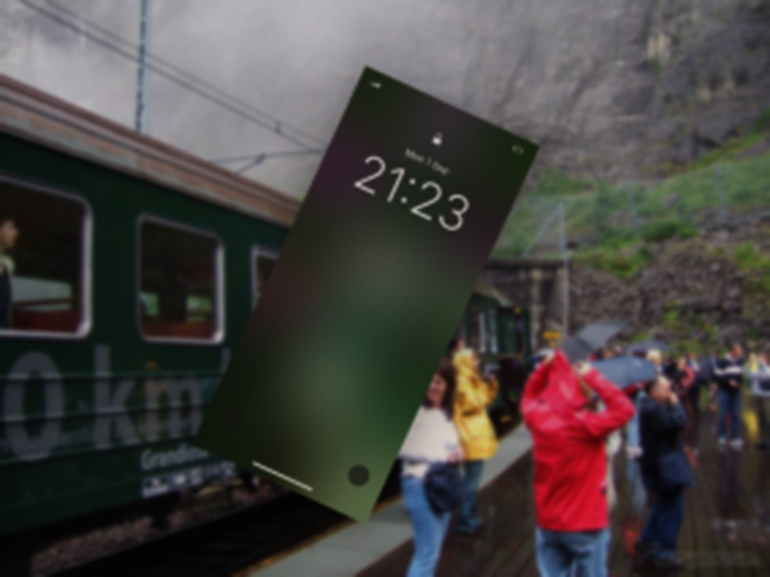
21h23
